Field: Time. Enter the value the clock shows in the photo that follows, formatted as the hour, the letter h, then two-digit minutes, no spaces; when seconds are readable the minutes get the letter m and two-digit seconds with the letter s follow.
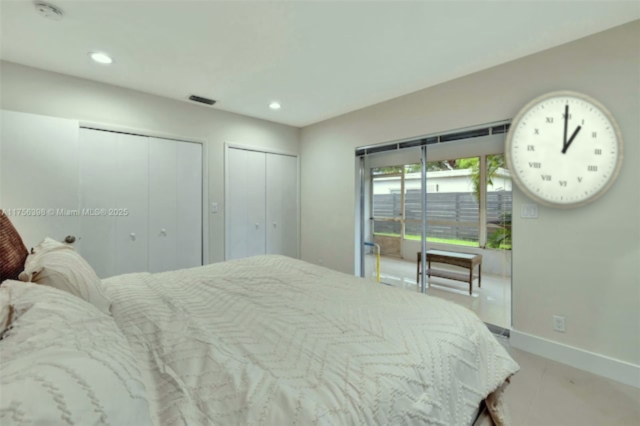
1h00
